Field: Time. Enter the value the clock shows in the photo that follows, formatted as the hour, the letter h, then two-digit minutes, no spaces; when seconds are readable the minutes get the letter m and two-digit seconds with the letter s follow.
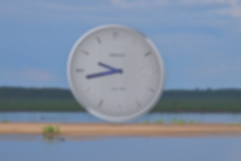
9h43
